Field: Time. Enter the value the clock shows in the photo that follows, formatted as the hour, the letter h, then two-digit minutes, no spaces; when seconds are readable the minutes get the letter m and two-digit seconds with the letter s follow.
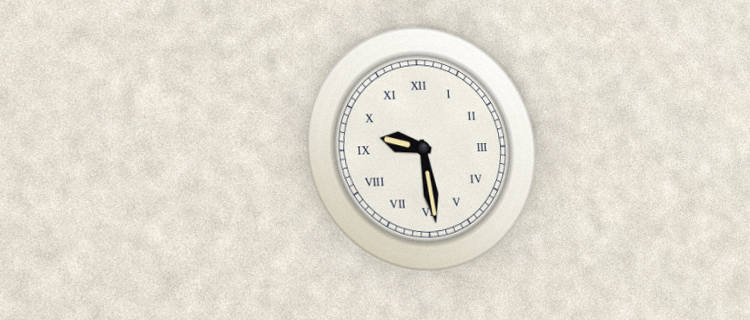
9h29
